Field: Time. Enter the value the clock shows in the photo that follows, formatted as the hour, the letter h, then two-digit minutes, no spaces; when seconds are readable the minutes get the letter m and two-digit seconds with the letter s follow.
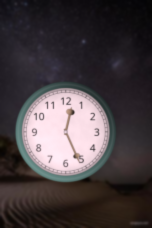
12h26
